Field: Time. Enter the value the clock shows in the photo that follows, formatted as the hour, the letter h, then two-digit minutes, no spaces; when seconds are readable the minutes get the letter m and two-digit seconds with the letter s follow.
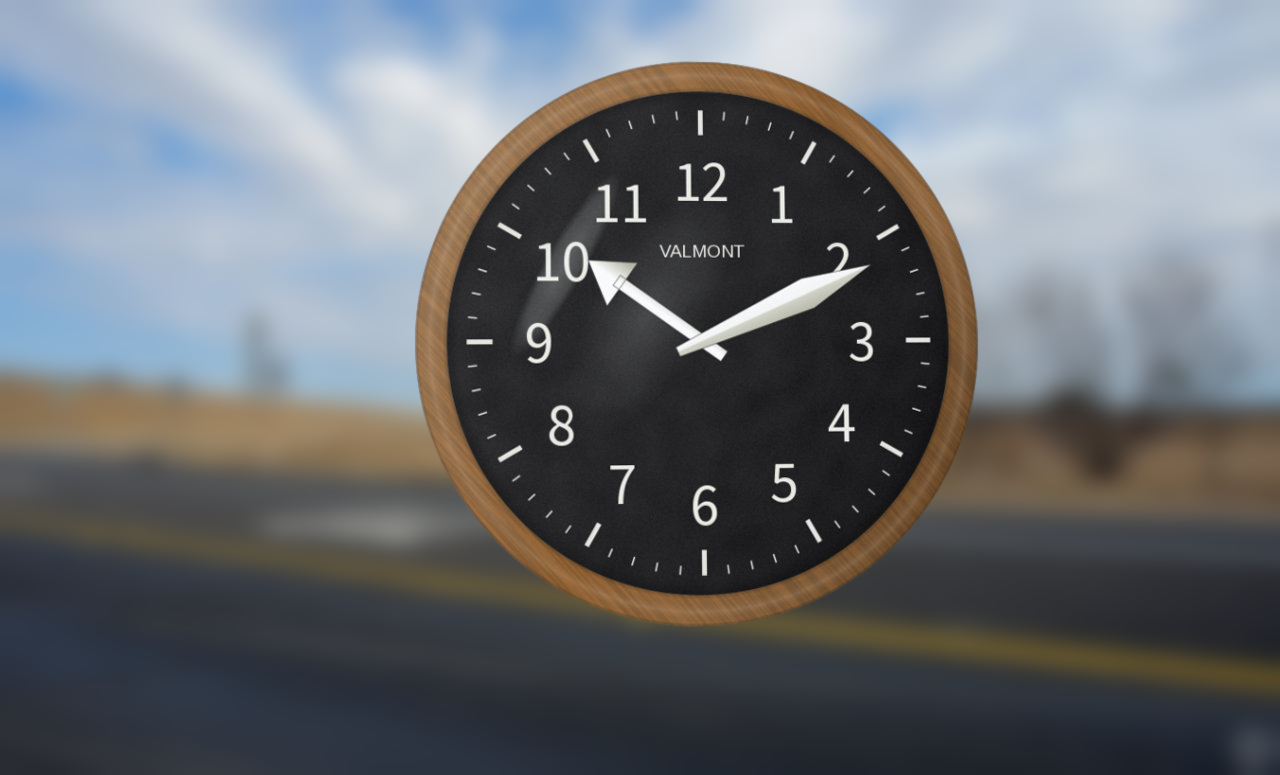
10h11
